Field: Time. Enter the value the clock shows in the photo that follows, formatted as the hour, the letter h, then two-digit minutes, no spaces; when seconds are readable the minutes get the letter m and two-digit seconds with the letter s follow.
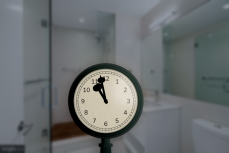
10h58
